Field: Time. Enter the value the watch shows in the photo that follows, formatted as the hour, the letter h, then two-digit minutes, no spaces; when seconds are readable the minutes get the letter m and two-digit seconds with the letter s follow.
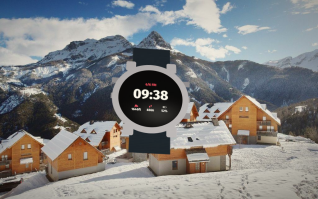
9h38
